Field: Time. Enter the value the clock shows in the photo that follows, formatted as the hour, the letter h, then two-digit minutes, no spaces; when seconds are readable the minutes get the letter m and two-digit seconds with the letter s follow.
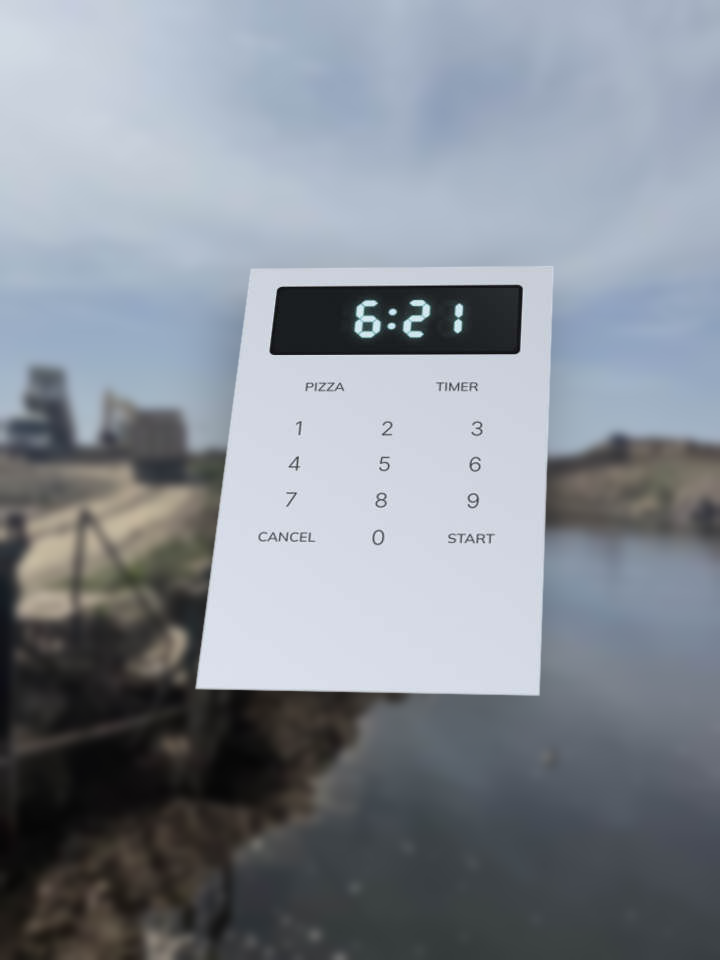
6h21
